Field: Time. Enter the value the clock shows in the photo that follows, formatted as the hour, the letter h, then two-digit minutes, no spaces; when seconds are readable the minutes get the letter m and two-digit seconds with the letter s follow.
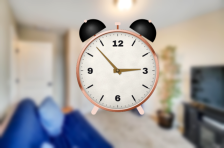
2h53
